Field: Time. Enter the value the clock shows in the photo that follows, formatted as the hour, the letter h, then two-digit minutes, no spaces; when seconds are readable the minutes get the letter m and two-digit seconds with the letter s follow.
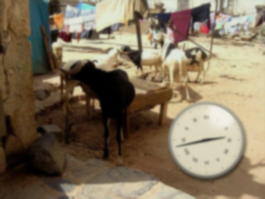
2h43
